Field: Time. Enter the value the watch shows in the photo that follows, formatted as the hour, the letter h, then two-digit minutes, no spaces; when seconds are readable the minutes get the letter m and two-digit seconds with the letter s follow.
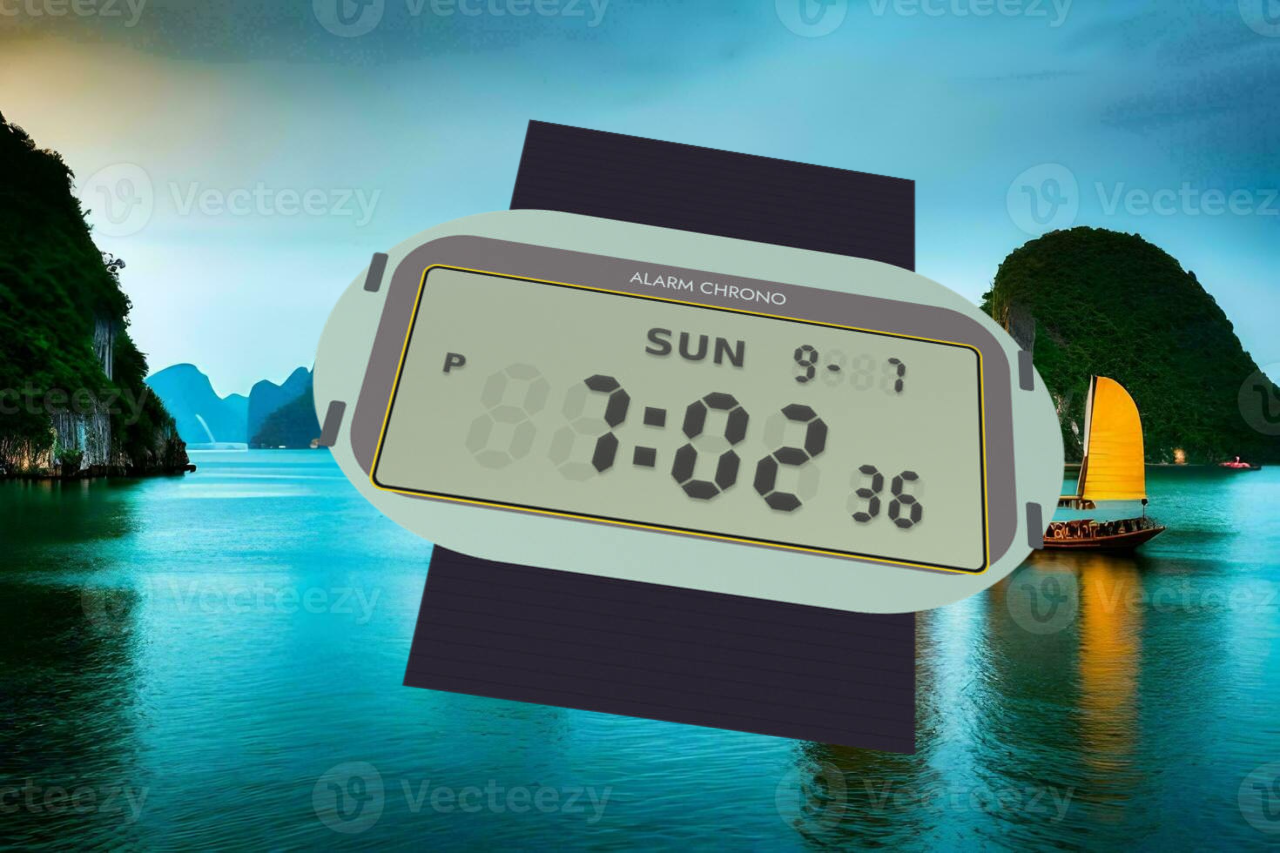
7h02m36s
